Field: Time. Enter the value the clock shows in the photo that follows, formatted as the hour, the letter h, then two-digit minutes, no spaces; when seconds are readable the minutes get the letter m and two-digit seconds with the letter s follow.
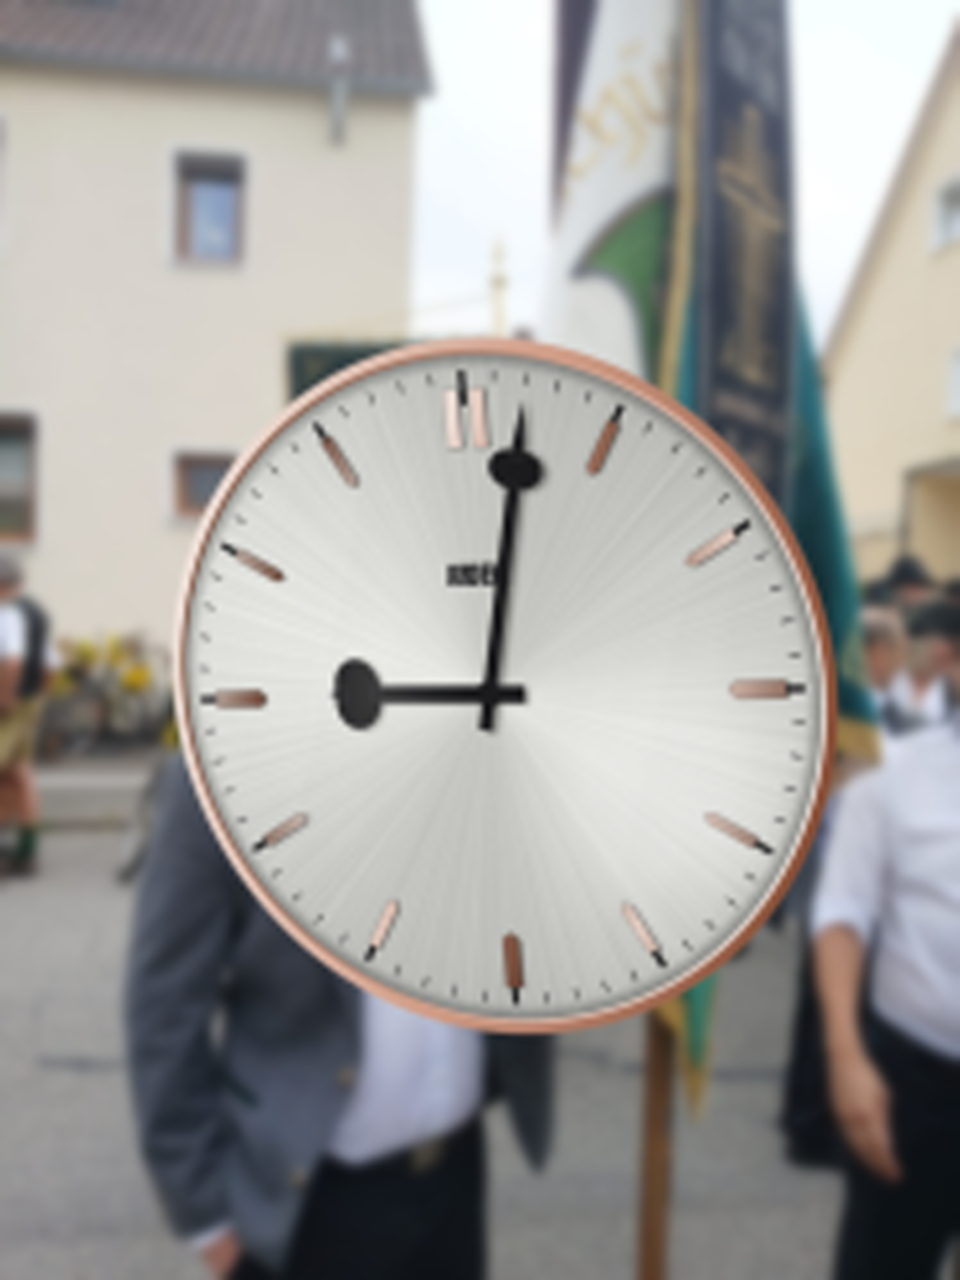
9h02
